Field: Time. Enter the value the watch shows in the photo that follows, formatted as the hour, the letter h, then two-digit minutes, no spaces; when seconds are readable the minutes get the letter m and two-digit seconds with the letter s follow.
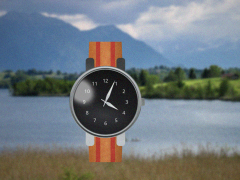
4h04
